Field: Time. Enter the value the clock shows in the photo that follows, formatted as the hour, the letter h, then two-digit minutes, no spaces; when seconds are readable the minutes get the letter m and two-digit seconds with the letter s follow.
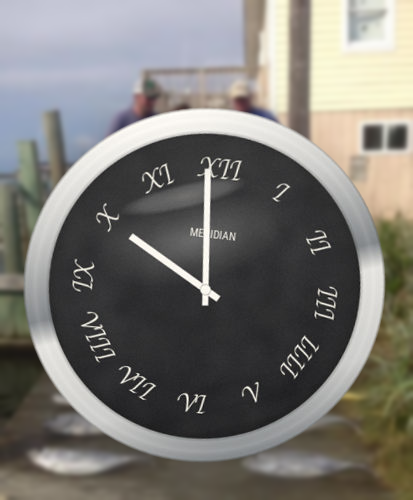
9h59
